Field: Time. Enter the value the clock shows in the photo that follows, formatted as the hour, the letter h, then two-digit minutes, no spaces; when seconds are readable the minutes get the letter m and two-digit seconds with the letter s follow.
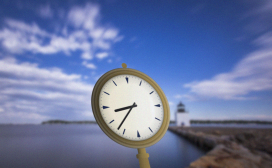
8h37
